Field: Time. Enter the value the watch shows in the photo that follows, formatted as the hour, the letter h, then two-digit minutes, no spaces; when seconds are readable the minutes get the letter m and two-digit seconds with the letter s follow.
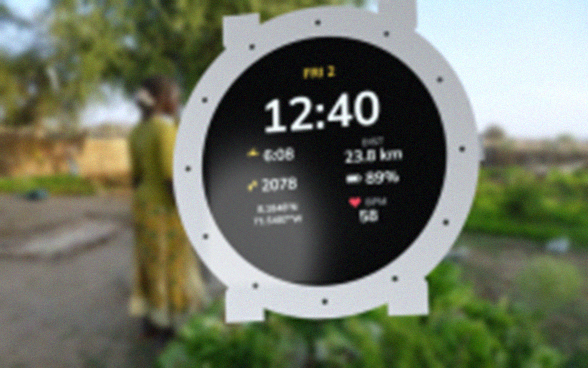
12h40
